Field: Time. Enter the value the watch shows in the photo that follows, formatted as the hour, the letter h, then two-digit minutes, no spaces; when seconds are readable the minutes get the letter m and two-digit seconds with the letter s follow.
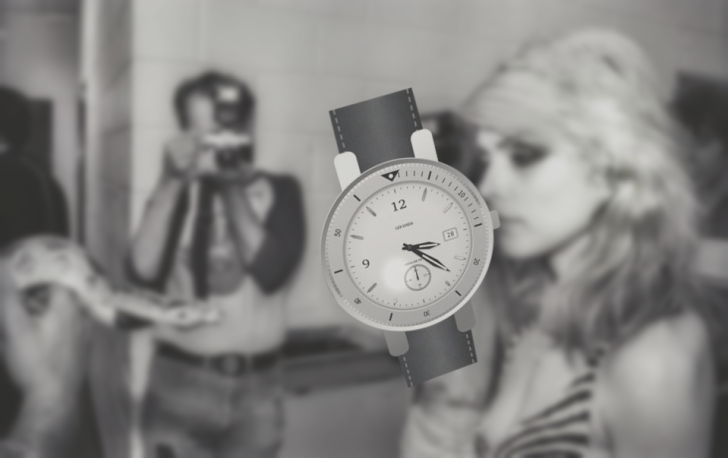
3h23
